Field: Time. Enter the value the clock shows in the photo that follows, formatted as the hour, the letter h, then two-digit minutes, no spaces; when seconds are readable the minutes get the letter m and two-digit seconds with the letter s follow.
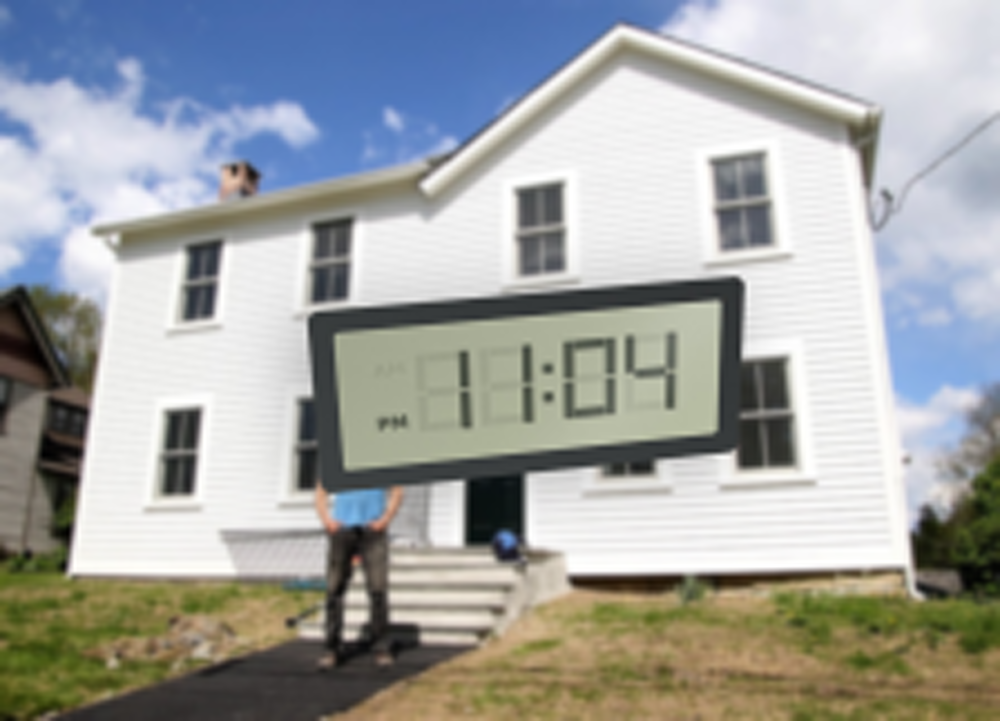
11h04
